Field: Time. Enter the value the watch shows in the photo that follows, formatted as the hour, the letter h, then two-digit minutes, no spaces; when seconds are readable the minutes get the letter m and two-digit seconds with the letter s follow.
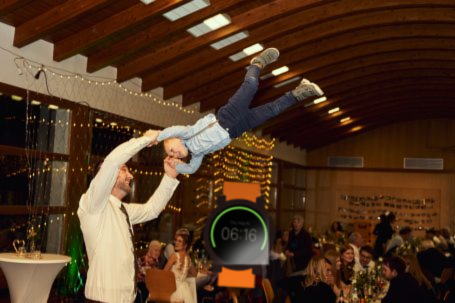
6h16
